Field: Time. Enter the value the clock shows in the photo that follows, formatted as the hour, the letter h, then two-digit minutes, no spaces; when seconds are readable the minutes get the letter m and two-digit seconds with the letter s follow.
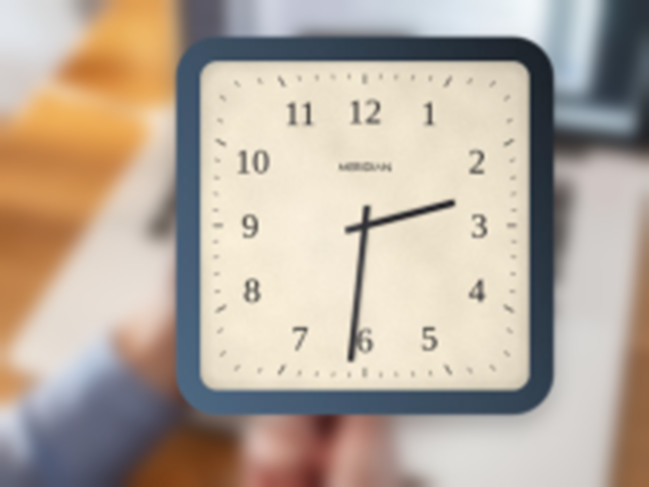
2h31
